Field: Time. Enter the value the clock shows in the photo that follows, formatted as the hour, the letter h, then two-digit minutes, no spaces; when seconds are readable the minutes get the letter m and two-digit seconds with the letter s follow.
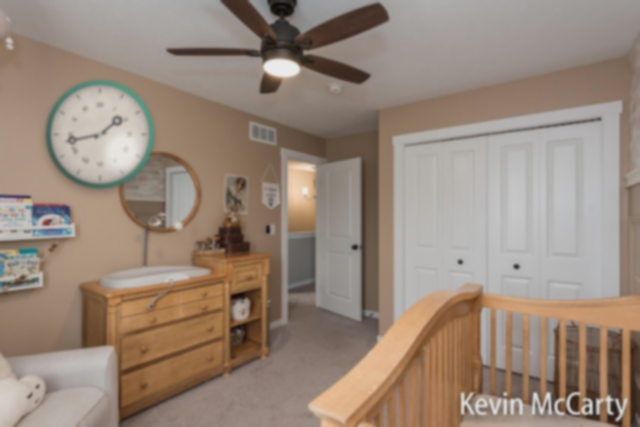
1h43
